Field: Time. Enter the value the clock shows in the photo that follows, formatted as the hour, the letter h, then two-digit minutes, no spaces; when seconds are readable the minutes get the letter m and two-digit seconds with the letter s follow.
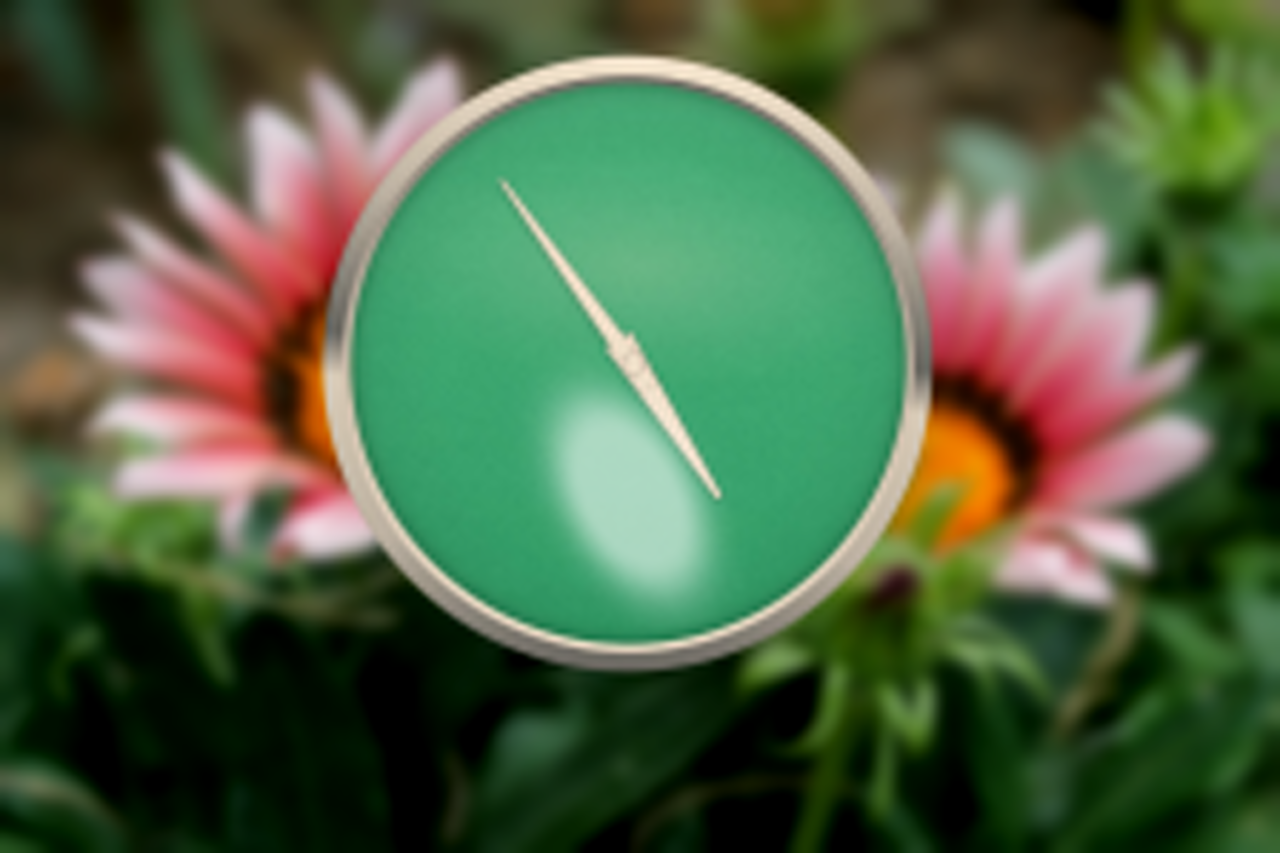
4h54
